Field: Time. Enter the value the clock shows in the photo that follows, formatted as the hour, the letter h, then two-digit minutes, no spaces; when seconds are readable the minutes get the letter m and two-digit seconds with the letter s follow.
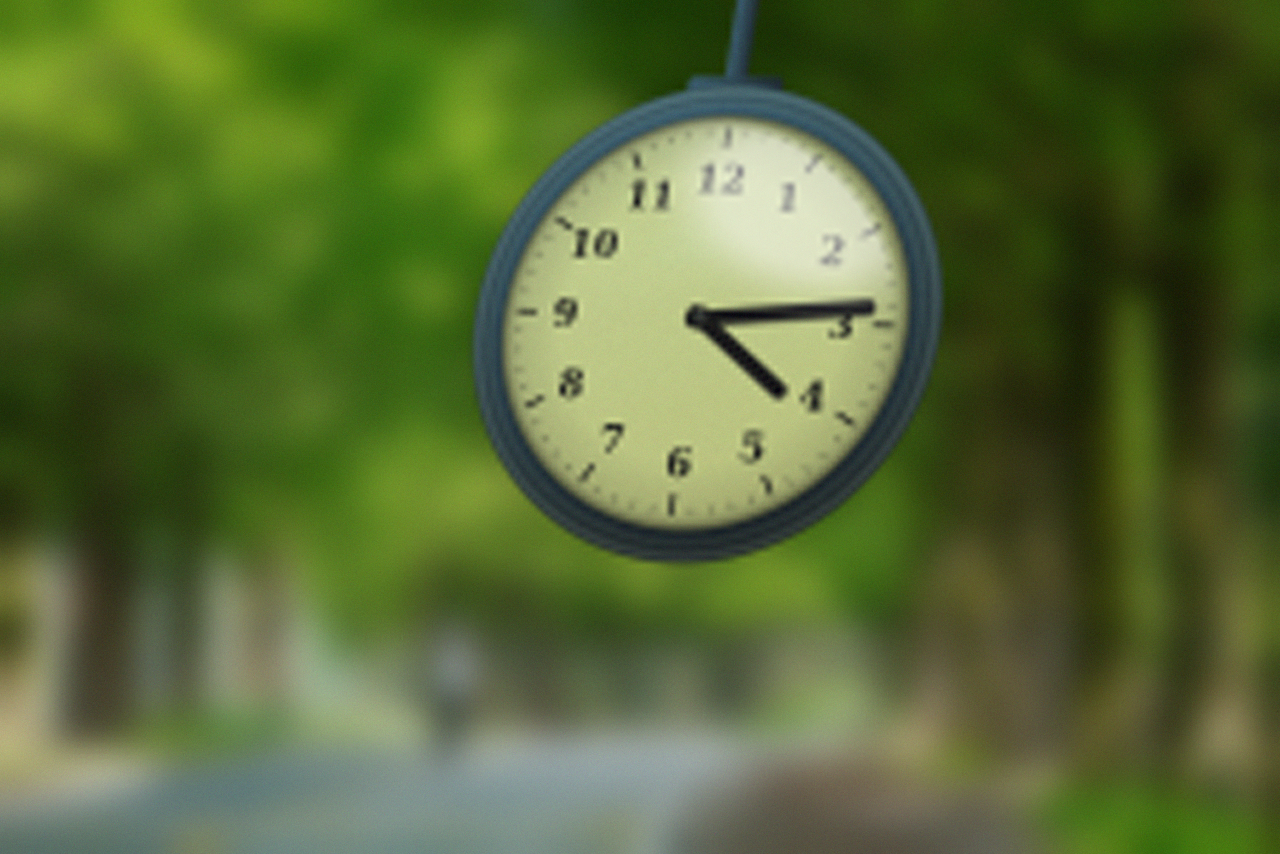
4h14
